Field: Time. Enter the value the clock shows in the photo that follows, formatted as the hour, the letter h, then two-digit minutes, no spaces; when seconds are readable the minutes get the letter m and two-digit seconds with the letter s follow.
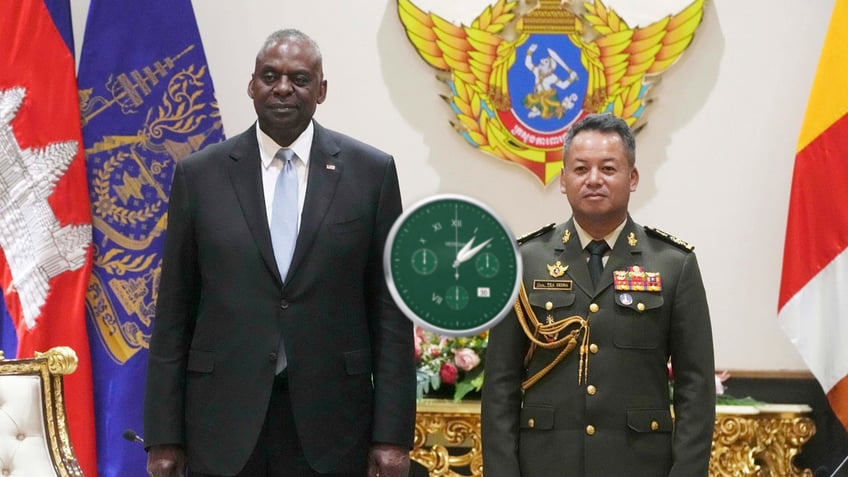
1h09
